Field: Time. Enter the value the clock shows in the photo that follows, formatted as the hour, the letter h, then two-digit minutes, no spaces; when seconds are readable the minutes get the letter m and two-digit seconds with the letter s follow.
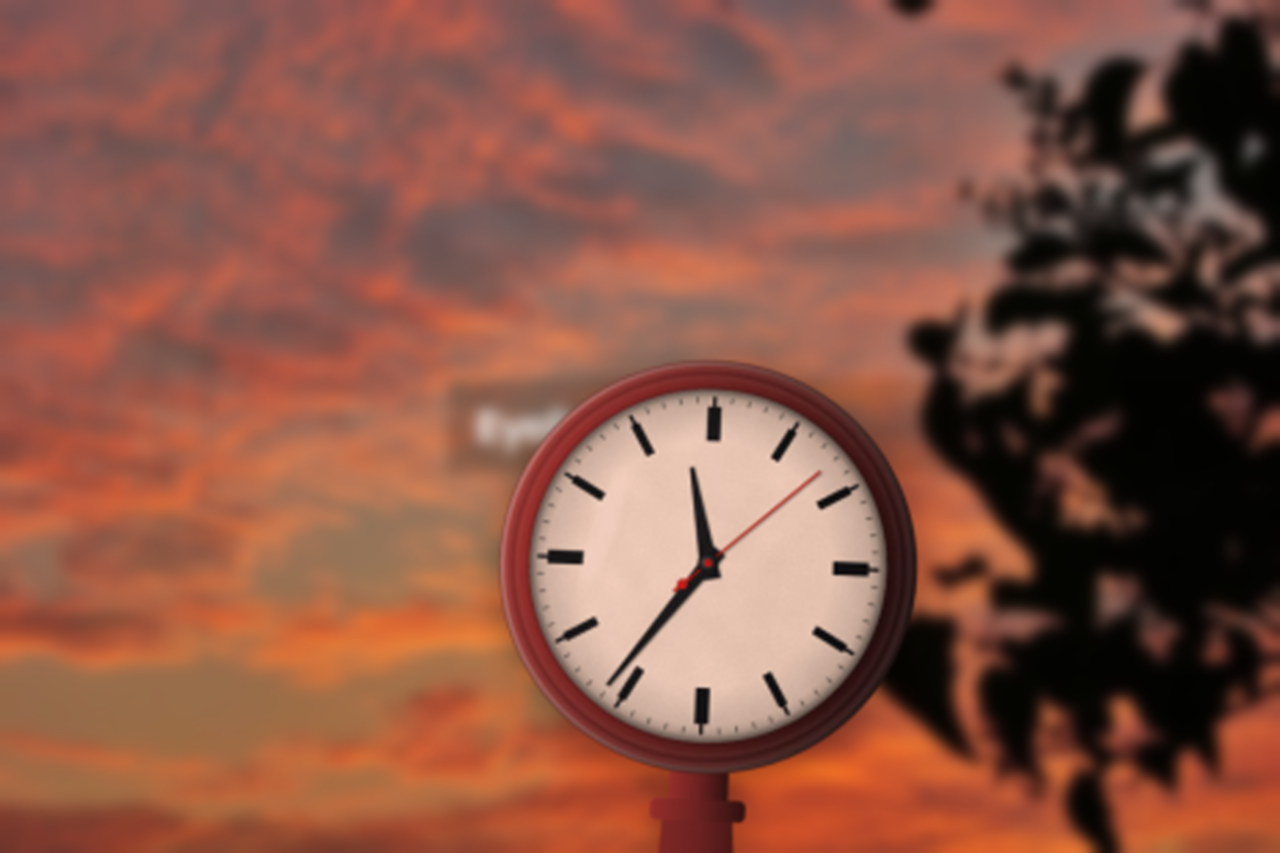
11h36m08s
